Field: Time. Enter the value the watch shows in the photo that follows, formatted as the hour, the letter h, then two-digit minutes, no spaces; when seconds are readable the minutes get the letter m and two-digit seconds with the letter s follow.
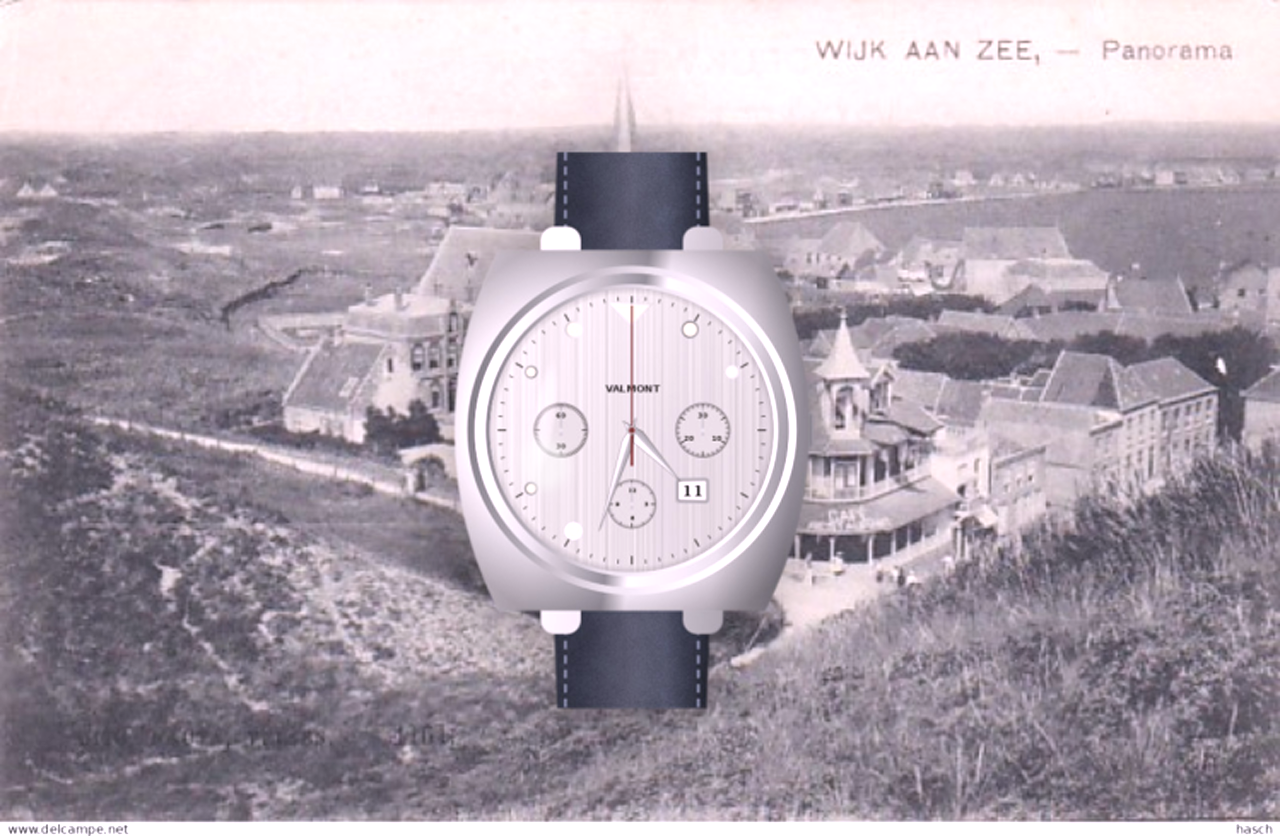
4h33
